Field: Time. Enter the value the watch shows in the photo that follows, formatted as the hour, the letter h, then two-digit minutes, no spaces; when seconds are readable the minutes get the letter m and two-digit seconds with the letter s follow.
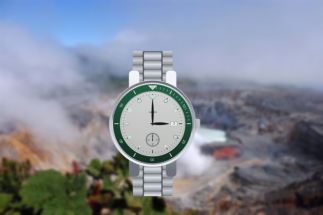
3h00
